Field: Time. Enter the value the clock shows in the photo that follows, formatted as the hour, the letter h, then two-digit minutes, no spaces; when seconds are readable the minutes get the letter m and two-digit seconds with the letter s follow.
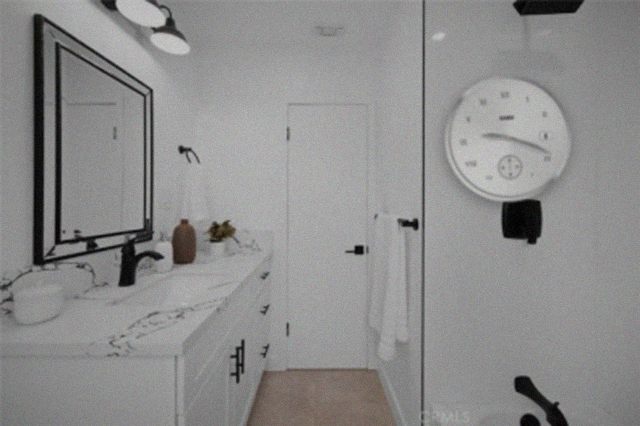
9h19
